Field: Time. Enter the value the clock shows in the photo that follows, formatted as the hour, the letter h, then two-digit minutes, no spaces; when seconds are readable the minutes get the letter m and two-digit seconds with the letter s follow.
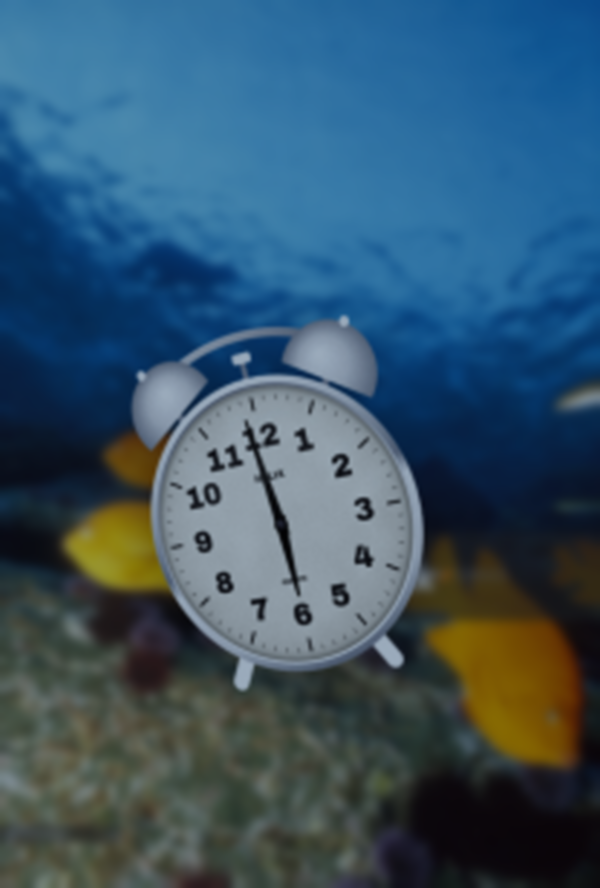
5h59
